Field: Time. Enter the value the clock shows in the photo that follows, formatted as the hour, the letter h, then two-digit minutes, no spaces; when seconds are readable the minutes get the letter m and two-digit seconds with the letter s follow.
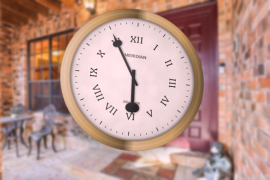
5h55
